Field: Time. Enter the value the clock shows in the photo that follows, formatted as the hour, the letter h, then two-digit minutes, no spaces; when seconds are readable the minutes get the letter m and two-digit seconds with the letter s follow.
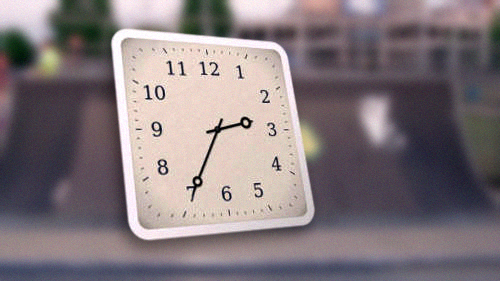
2h35
